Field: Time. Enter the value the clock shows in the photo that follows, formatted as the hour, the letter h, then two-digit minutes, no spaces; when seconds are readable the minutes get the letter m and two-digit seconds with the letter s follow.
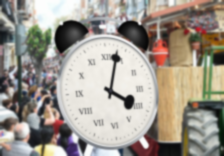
4h03
